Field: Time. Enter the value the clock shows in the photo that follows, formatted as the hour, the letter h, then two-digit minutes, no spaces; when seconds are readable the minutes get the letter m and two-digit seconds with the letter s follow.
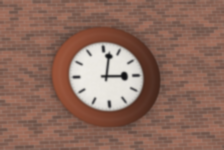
3h02
